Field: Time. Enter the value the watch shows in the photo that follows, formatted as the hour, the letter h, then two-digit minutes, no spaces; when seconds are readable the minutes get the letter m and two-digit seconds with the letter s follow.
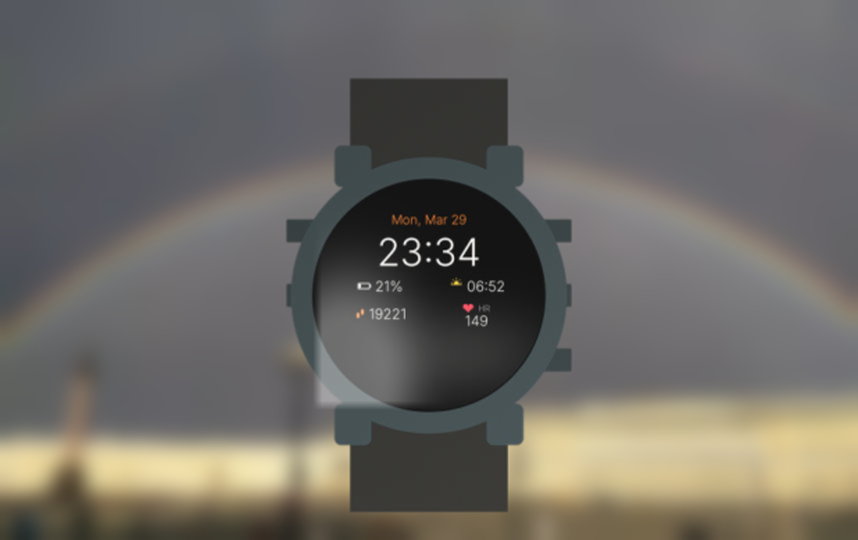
23h34
